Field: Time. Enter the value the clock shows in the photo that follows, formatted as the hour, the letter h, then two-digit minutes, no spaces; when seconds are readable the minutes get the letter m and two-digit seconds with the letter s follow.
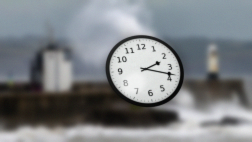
2h18
